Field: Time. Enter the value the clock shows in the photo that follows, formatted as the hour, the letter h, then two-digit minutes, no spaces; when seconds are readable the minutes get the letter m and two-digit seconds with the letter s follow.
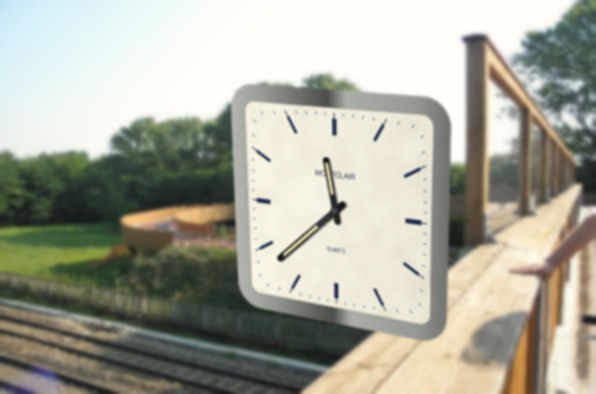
11h38
